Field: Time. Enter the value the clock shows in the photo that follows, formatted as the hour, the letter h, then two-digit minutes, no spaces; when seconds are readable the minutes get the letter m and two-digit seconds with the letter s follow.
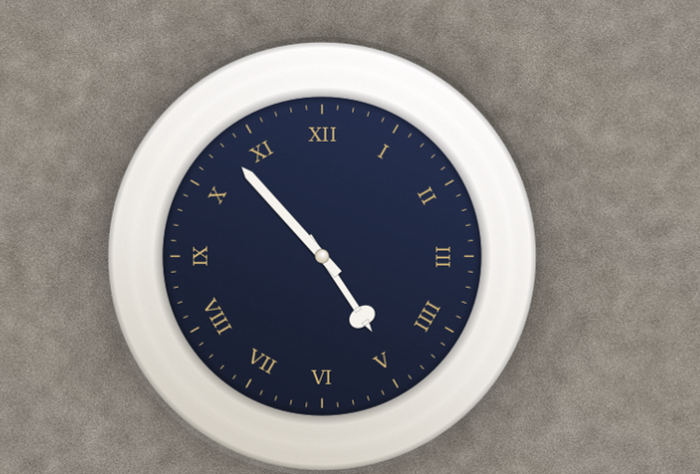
4h53
